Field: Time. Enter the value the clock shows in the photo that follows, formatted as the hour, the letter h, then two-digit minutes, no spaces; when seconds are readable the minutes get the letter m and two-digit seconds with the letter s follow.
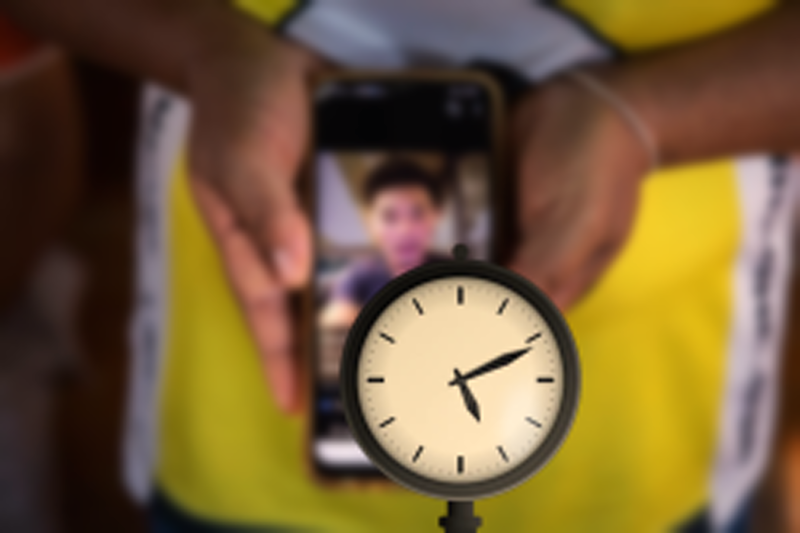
5h11
